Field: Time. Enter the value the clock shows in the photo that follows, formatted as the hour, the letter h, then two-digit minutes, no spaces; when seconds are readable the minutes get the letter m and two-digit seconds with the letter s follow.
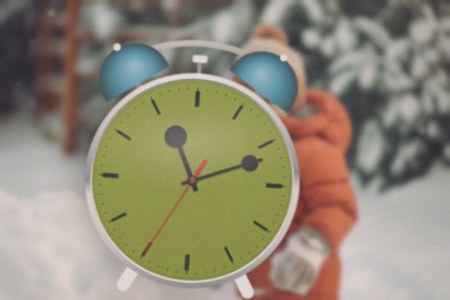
11h11m35s
